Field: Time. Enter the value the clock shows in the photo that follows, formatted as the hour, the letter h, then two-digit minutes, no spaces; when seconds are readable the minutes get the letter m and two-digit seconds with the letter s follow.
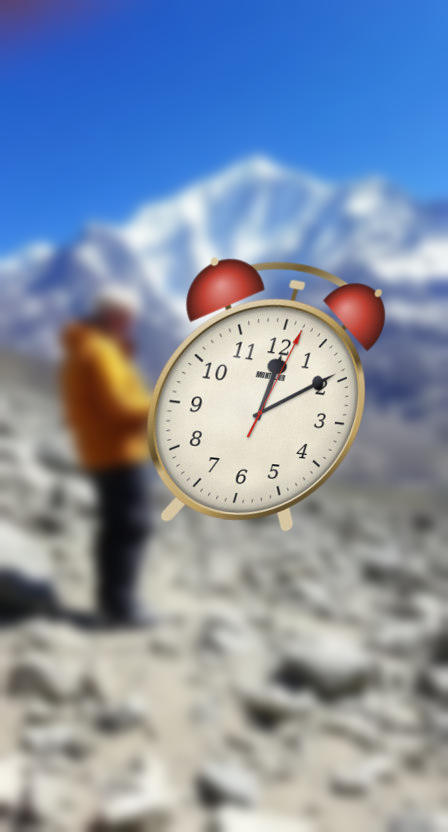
12h09m02s
